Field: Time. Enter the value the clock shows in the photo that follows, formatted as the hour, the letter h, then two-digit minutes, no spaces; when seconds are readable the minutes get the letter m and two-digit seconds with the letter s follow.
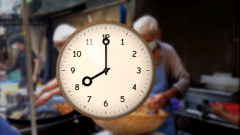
8h00
